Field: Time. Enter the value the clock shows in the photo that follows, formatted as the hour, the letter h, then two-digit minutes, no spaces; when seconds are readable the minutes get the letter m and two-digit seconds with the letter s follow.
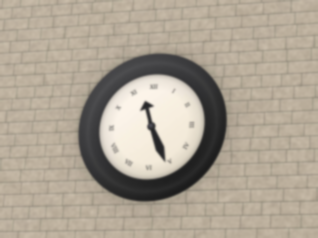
11h26
